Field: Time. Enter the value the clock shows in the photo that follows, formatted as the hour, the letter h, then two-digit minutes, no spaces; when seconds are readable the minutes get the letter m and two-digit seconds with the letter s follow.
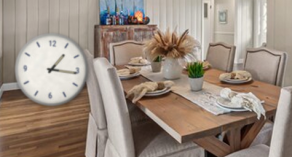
1h16
